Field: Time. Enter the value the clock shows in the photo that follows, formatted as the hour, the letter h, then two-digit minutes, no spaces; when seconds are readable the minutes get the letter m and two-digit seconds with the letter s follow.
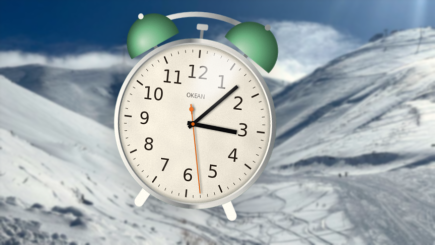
3h07m28s
